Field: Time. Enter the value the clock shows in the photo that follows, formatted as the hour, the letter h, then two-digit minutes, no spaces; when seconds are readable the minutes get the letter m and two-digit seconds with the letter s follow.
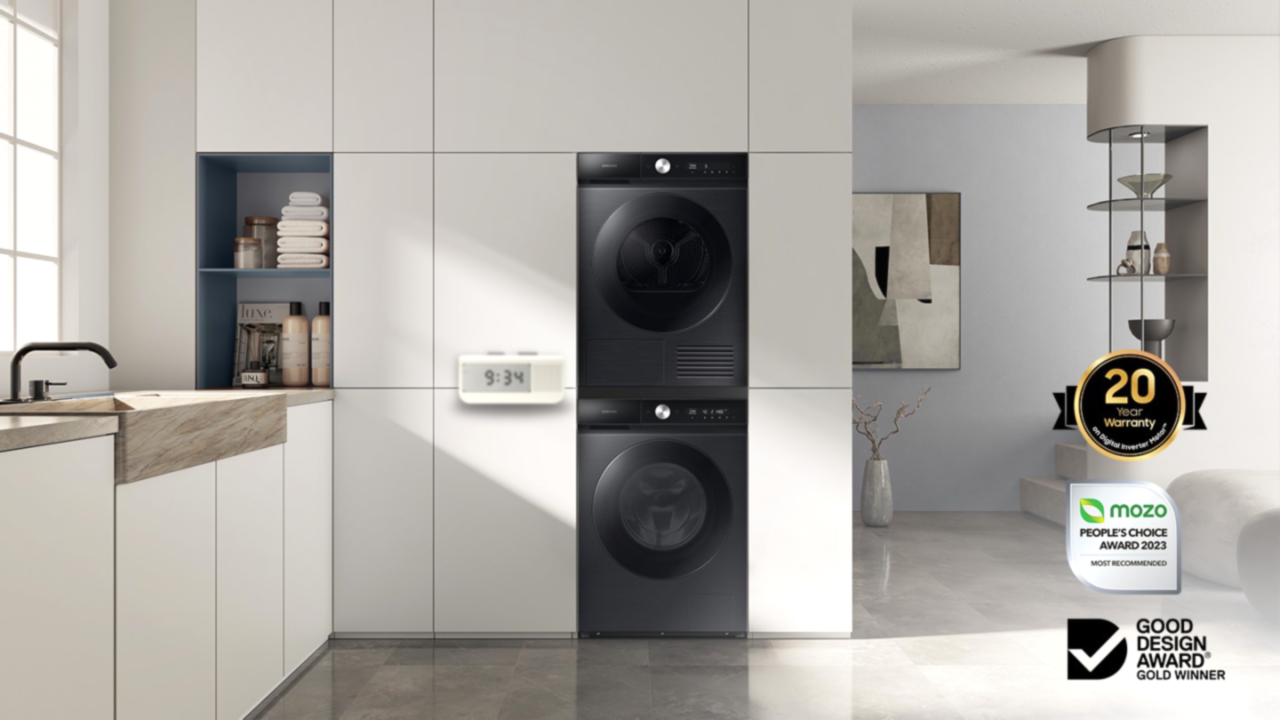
9h34
